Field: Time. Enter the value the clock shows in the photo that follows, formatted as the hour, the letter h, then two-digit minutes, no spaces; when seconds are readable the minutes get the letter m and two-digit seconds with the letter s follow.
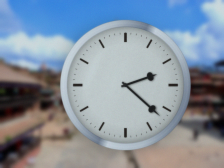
2h22
